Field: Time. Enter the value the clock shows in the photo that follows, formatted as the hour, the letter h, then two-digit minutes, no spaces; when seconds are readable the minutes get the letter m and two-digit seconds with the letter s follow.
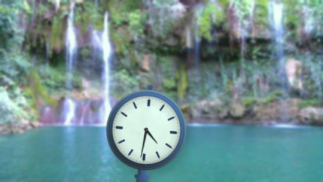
4h31
